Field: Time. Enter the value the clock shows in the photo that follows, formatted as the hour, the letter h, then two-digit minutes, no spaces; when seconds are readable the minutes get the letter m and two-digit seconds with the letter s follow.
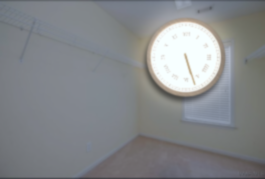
5h27
